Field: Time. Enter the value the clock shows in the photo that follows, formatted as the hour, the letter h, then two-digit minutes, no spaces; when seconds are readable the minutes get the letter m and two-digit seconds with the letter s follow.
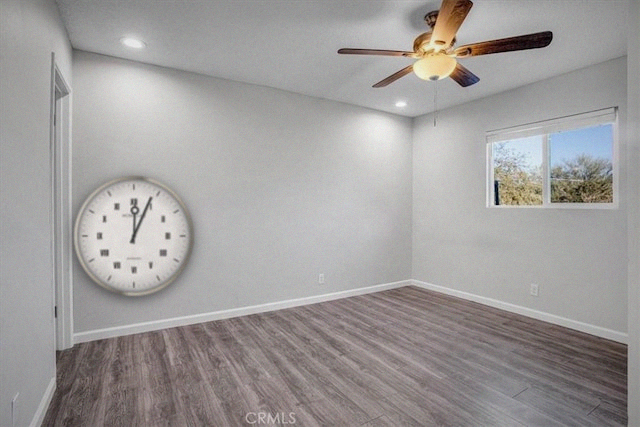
12h04
